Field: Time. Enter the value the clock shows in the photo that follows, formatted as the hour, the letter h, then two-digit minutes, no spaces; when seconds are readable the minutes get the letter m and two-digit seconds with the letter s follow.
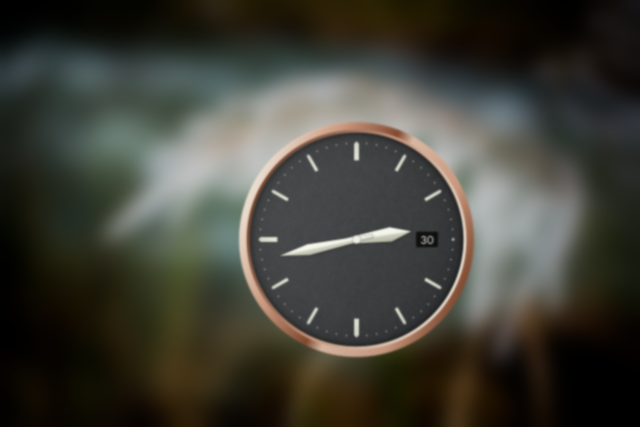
2h43
